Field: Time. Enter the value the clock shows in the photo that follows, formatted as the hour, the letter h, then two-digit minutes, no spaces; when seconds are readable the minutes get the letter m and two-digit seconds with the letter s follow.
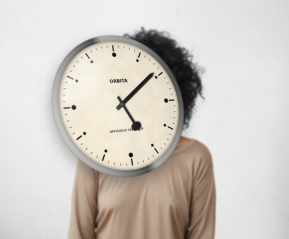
5h09
